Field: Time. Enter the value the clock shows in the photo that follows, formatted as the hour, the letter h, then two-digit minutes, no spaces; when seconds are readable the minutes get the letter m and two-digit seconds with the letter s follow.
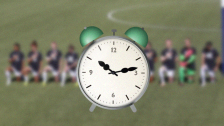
10h13
